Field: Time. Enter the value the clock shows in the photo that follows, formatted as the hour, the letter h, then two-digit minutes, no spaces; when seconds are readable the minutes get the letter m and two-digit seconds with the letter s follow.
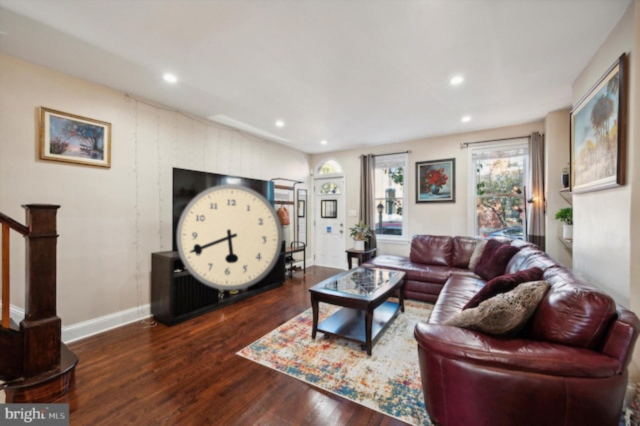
5h41
